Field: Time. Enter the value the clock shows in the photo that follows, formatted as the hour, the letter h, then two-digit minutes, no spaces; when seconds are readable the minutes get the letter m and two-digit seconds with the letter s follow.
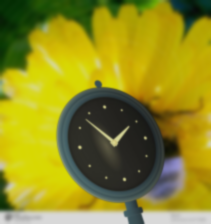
1h53
